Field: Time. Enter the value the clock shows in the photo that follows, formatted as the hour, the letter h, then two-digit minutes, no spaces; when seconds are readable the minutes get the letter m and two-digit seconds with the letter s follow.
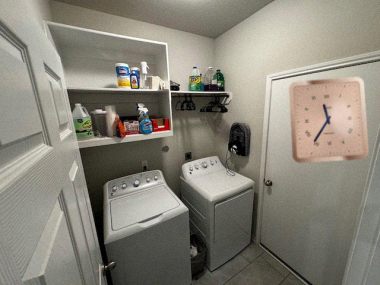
11h36
